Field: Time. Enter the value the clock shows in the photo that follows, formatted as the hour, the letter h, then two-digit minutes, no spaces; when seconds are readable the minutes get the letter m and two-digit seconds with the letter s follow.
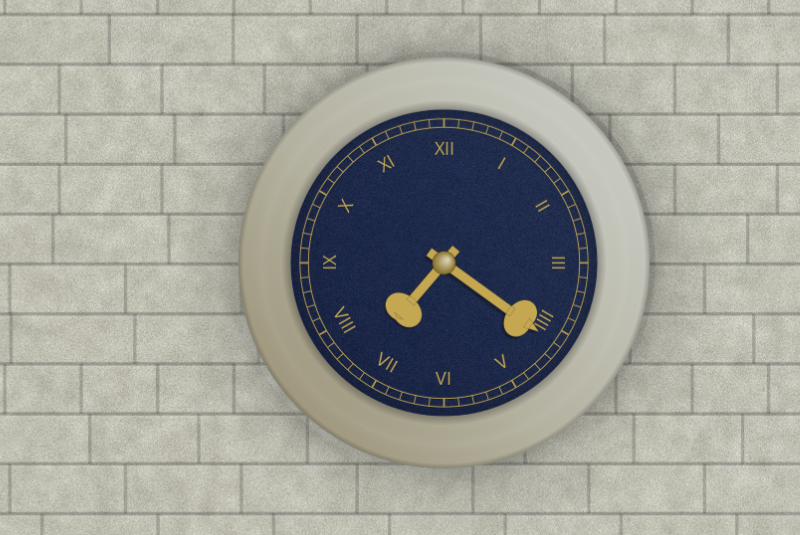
7h21
